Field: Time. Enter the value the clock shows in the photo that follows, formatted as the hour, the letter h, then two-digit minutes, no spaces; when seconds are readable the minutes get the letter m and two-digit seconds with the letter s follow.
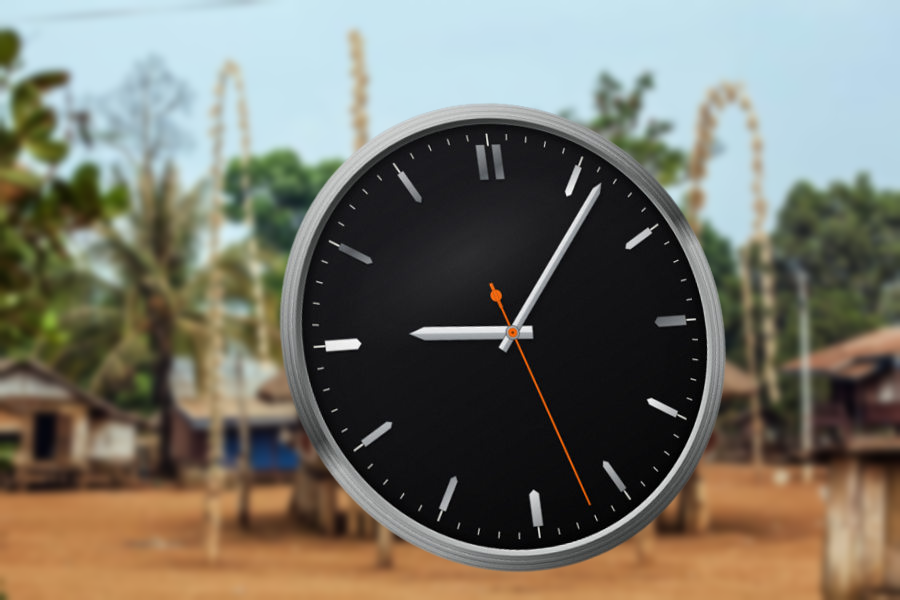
9h06m27s
